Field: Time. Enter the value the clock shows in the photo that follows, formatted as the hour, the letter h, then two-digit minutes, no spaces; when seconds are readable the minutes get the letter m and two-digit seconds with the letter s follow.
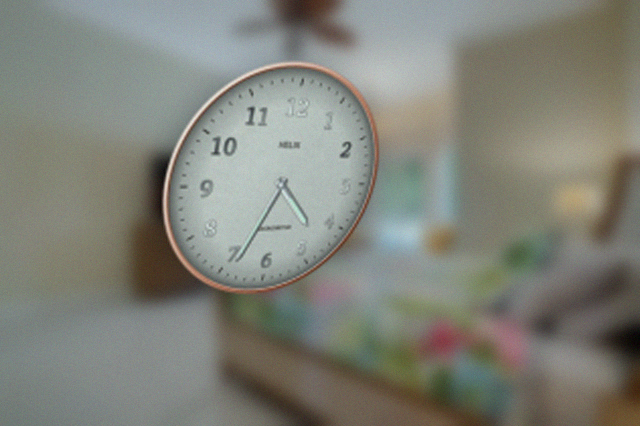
4h34
